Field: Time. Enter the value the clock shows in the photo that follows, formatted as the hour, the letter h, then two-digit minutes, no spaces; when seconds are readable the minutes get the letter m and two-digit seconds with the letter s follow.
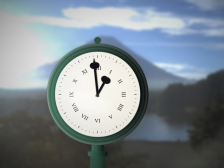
12h59
